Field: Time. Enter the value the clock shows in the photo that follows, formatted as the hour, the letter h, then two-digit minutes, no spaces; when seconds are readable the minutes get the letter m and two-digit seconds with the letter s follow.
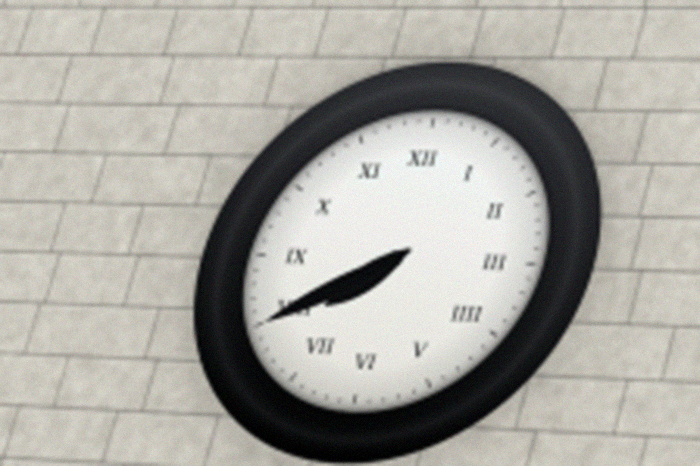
7h40
